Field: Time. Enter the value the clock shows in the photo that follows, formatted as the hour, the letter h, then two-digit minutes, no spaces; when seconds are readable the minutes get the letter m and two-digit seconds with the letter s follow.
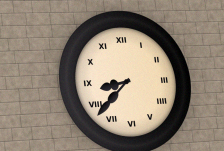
8h38
